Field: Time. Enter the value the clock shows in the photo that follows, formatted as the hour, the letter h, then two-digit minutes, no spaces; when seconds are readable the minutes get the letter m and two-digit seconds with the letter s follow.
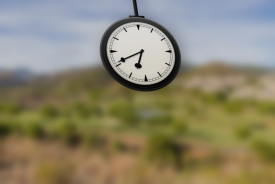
6h41
